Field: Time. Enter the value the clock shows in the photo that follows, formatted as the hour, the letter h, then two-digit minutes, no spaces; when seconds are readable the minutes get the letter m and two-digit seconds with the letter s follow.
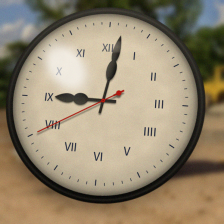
9h01m40s
